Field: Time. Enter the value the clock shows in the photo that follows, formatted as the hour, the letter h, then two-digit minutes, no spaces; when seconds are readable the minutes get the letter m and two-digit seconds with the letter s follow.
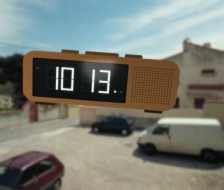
10h13
